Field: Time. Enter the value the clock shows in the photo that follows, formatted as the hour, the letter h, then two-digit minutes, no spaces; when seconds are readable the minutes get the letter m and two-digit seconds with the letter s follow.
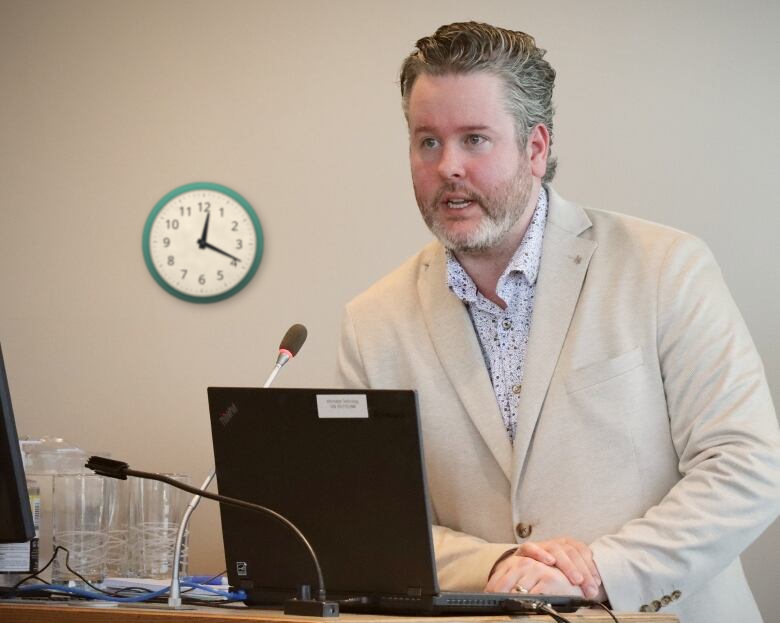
12h19
